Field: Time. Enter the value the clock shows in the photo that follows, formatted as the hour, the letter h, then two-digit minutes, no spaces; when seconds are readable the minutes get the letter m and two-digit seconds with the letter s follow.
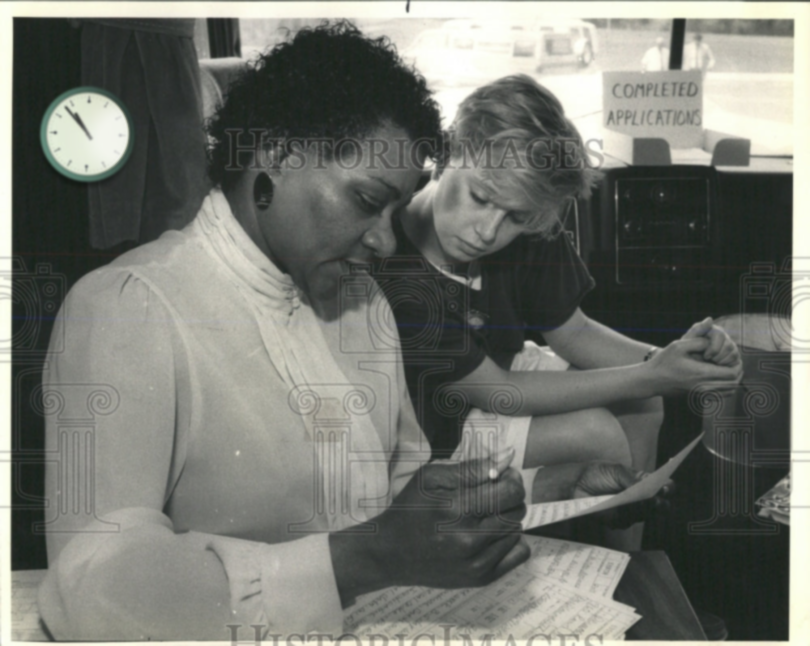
10h53
